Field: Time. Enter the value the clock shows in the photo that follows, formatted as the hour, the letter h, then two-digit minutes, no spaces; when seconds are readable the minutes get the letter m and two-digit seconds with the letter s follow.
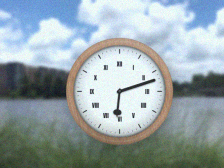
6h12
